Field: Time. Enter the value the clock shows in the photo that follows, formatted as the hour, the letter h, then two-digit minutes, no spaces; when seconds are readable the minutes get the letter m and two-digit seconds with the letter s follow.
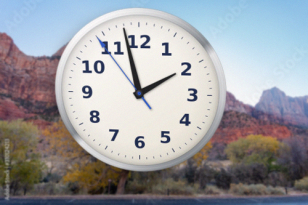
1h57m54s
